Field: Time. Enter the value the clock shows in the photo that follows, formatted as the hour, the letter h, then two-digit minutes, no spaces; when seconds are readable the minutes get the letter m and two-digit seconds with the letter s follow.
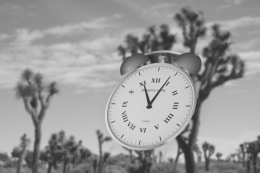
11h04
